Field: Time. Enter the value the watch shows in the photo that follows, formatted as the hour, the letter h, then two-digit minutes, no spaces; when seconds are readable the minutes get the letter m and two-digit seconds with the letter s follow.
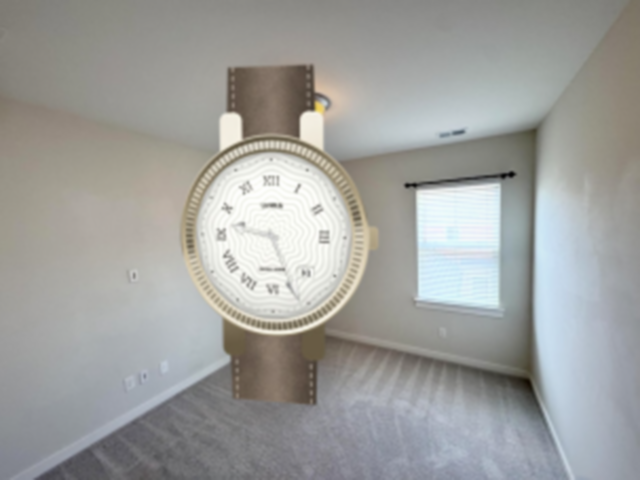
9h26
